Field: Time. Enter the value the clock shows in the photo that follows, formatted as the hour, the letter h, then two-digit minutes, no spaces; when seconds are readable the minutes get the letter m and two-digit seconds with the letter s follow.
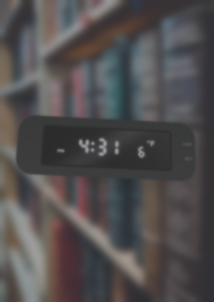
4h31
